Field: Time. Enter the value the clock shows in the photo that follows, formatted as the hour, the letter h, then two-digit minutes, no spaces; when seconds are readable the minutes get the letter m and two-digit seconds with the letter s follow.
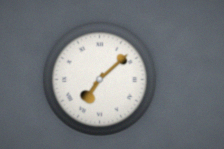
7h08
